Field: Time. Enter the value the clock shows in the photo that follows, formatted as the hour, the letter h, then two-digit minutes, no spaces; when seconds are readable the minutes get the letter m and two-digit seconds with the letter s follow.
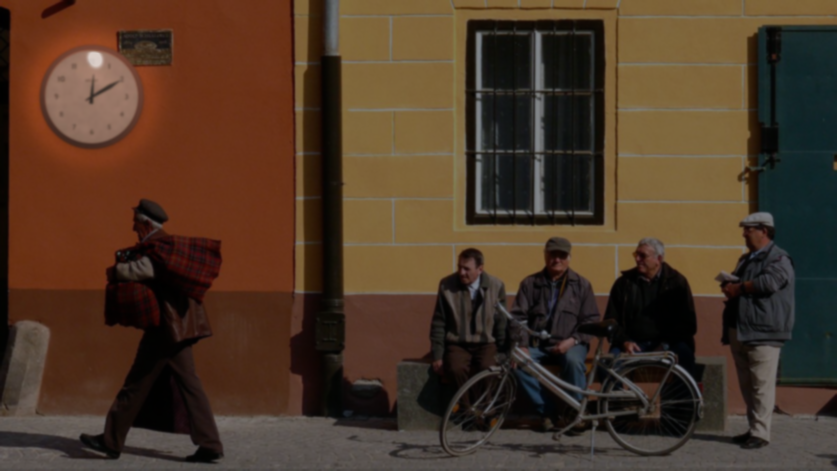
12h10
